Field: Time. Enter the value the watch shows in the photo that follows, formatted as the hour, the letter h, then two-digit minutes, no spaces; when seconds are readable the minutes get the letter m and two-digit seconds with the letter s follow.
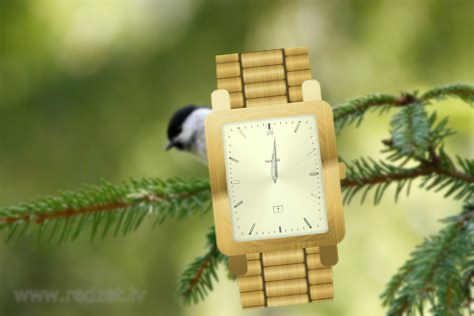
12h01
